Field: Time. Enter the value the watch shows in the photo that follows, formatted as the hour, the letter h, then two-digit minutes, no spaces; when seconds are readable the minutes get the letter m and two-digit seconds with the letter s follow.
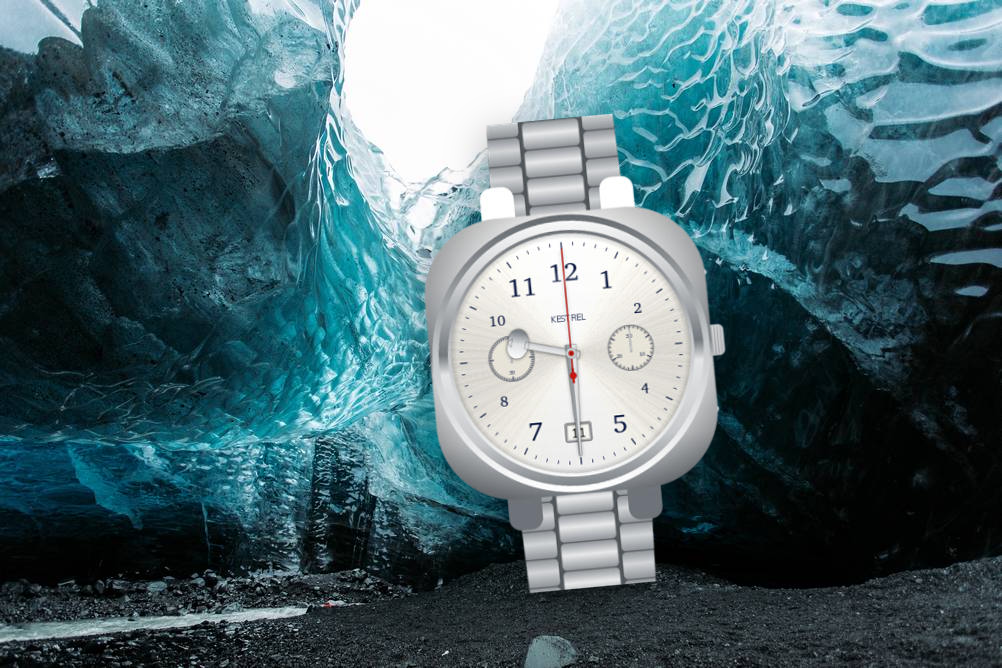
9h30
